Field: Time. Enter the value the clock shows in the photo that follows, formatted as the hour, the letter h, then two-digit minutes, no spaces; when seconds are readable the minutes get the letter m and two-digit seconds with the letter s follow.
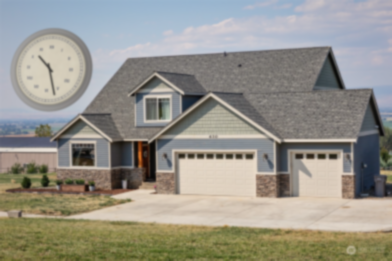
10h27
